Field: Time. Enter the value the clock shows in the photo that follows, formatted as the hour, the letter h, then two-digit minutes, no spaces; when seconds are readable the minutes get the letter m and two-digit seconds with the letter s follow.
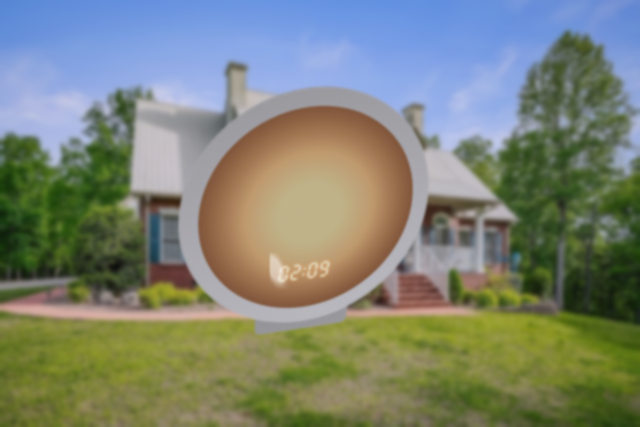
2h09
